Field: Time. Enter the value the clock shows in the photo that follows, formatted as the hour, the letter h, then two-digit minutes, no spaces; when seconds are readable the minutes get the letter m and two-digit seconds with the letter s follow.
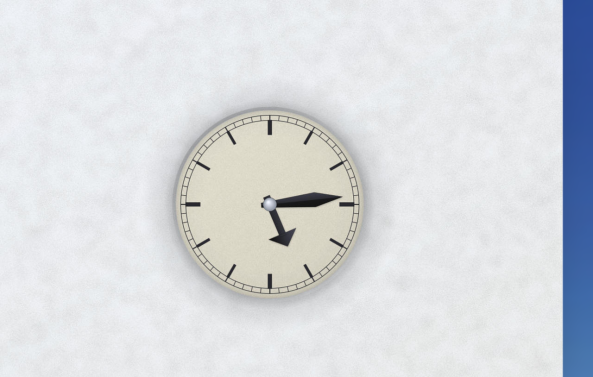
5h14
